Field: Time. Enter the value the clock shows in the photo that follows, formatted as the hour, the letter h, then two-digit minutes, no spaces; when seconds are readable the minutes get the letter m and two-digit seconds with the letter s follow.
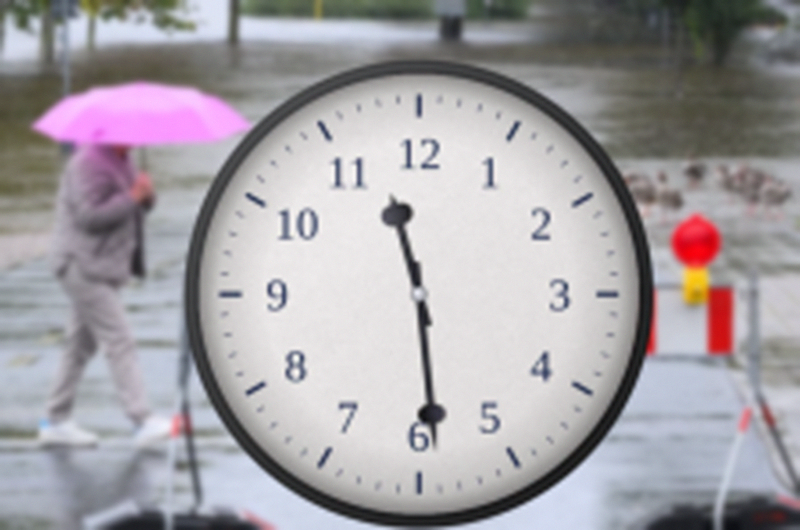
11h29
